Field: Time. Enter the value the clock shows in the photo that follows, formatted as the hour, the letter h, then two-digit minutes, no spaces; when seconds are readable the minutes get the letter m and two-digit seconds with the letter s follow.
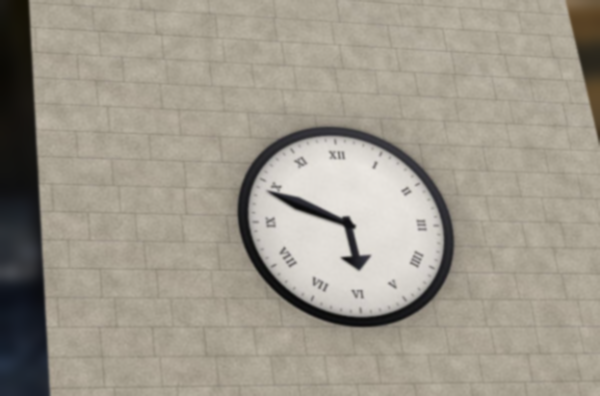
5h49
